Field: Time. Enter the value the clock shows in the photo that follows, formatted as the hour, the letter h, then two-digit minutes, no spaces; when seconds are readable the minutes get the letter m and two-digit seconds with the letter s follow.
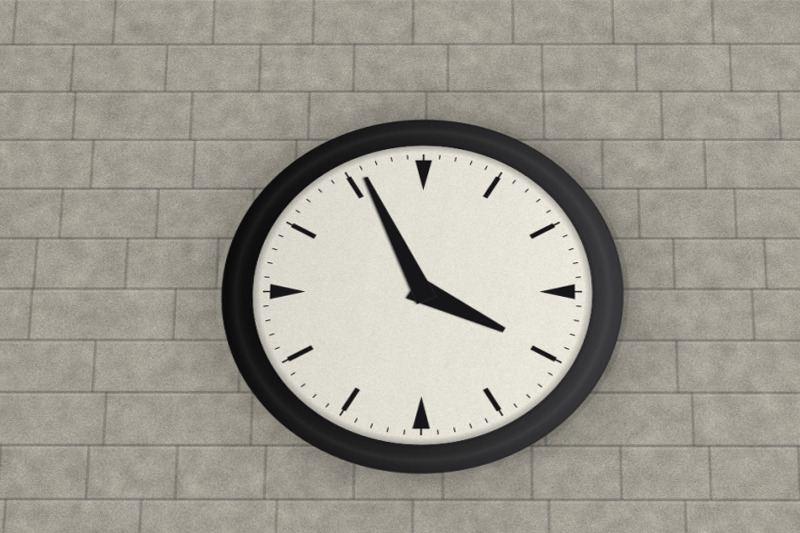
3h56
